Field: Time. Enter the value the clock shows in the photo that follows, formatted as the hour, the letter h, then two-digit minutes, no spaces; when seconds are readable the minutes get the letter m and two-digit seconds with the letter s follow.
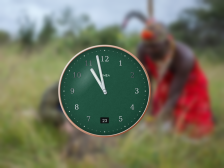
10h58
